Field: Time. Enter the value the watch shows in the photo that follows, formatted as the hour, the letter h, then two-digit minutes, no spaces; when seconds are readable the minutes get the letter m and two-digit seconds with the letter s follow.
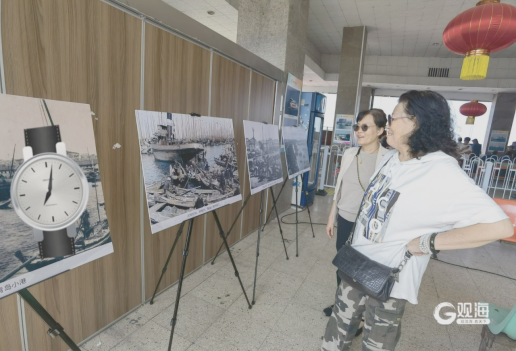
7h02
